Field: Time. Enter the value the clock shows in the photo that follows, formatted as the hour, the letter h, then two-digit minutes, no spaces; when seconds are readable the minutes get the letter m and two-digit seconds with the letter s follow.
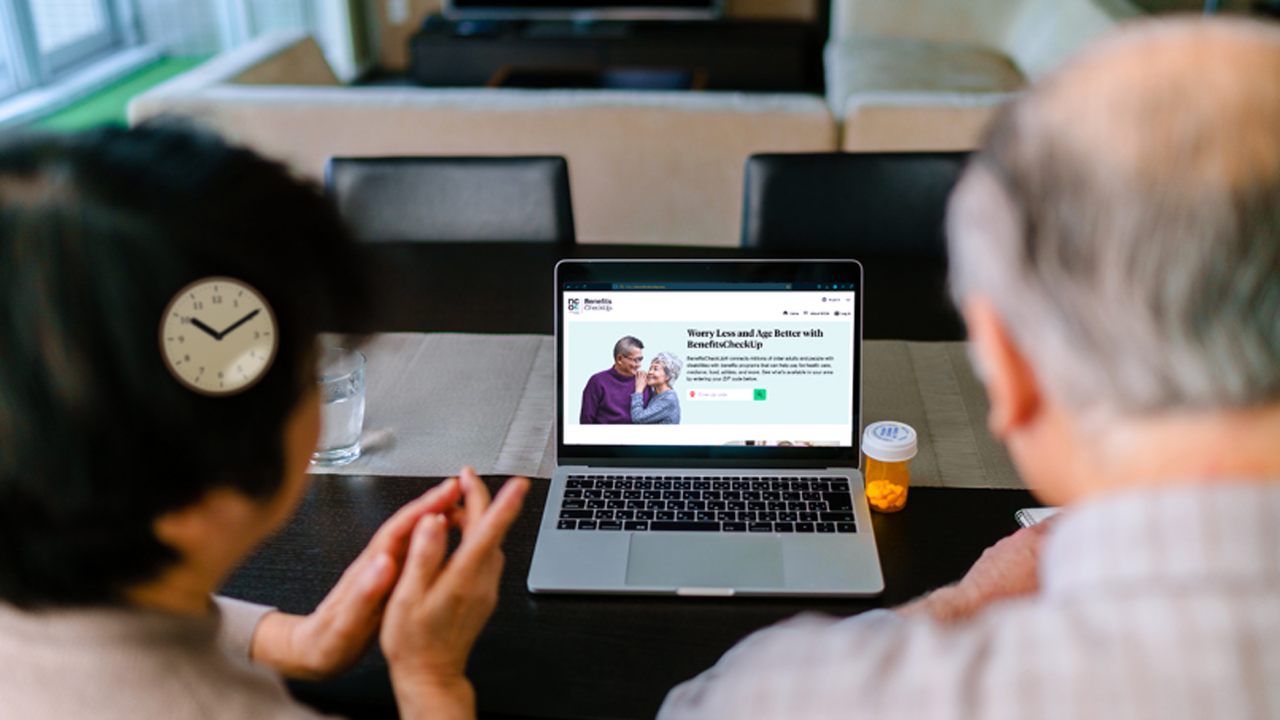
10h10
